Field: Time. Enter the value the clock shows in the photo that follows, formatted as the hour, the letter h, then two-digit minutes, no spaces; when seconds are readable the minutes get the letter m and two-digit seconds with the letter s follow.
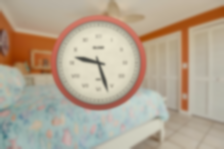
9h27
